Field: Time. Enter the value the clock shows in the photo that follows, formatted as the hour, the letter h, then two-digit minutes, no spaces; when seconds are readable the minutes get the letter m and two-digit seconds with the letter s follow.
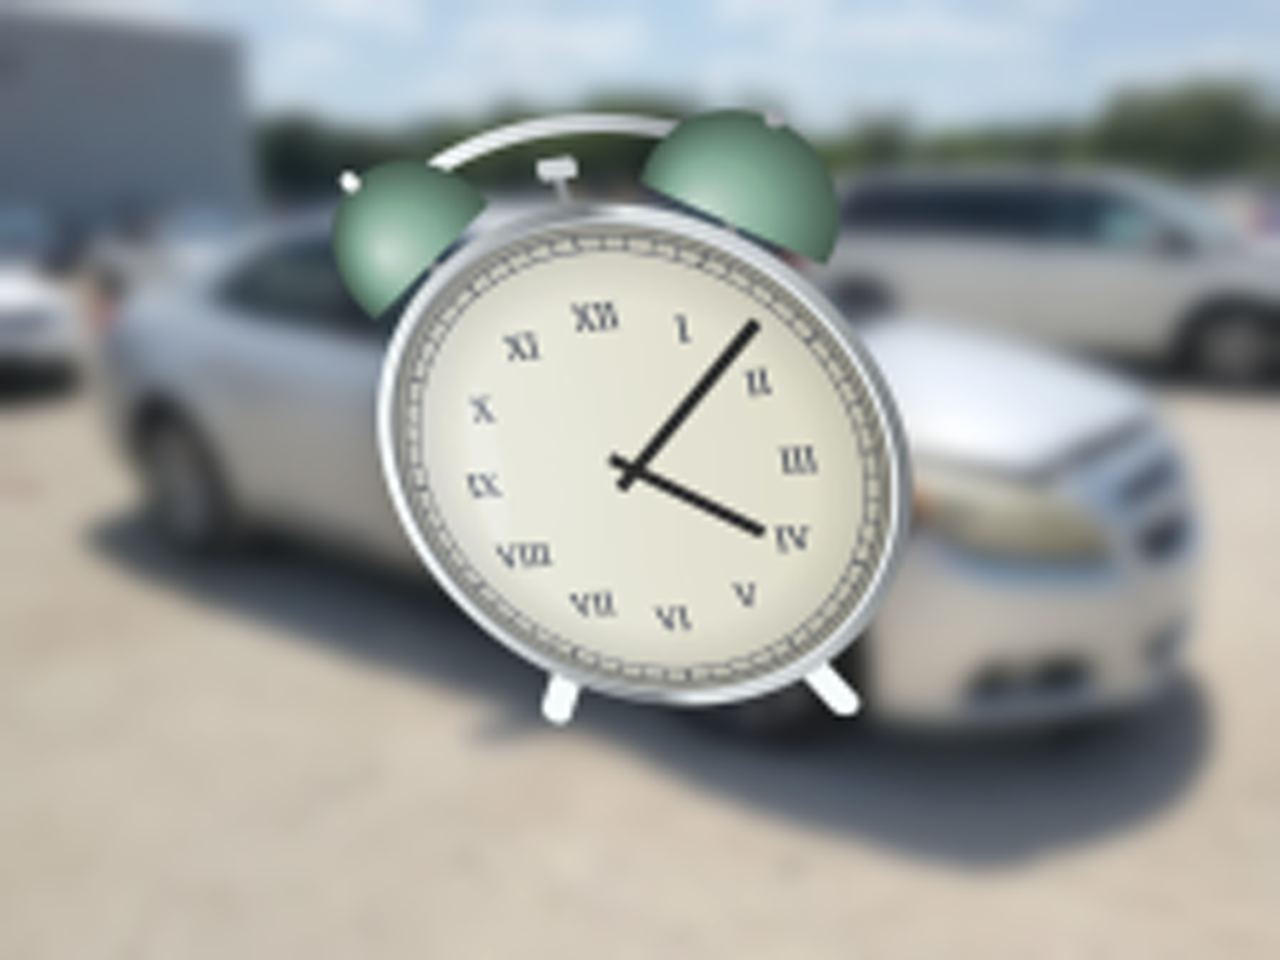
4h08
